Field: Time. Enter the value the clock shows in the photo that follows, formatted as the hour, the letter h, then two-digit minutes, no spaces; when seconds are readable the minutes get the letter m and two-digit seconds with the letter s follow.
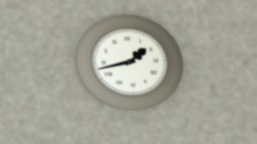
1h43
